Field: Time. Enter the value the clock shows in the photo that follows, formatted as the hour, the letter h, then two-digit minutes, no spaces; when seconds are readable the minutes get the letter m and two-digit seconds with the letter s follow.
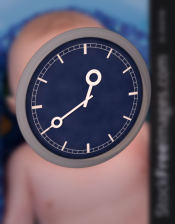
12h40
